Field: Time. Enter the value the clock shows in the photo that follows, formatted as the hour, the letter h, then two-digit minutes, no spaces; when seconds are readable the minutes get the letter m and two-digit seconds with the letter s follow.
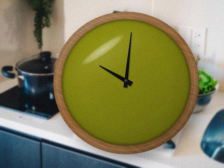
10h01
